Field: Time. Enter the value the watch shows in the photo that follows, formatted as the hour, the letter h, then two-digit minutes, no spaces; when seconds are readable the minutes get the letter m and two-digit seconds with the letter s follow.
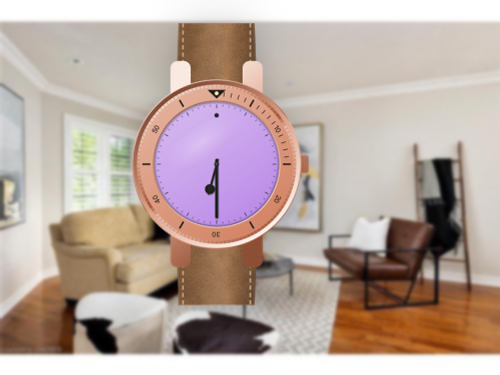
6h30
